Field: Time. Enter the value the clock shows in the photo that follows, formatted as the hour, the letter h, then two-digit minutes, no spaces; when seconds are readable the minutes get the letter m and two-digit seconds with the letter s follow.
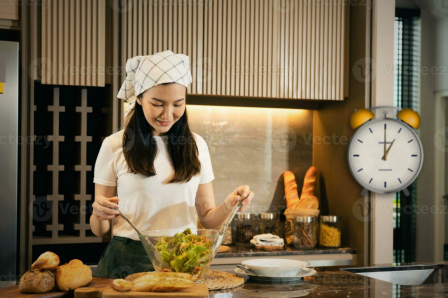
1h00
